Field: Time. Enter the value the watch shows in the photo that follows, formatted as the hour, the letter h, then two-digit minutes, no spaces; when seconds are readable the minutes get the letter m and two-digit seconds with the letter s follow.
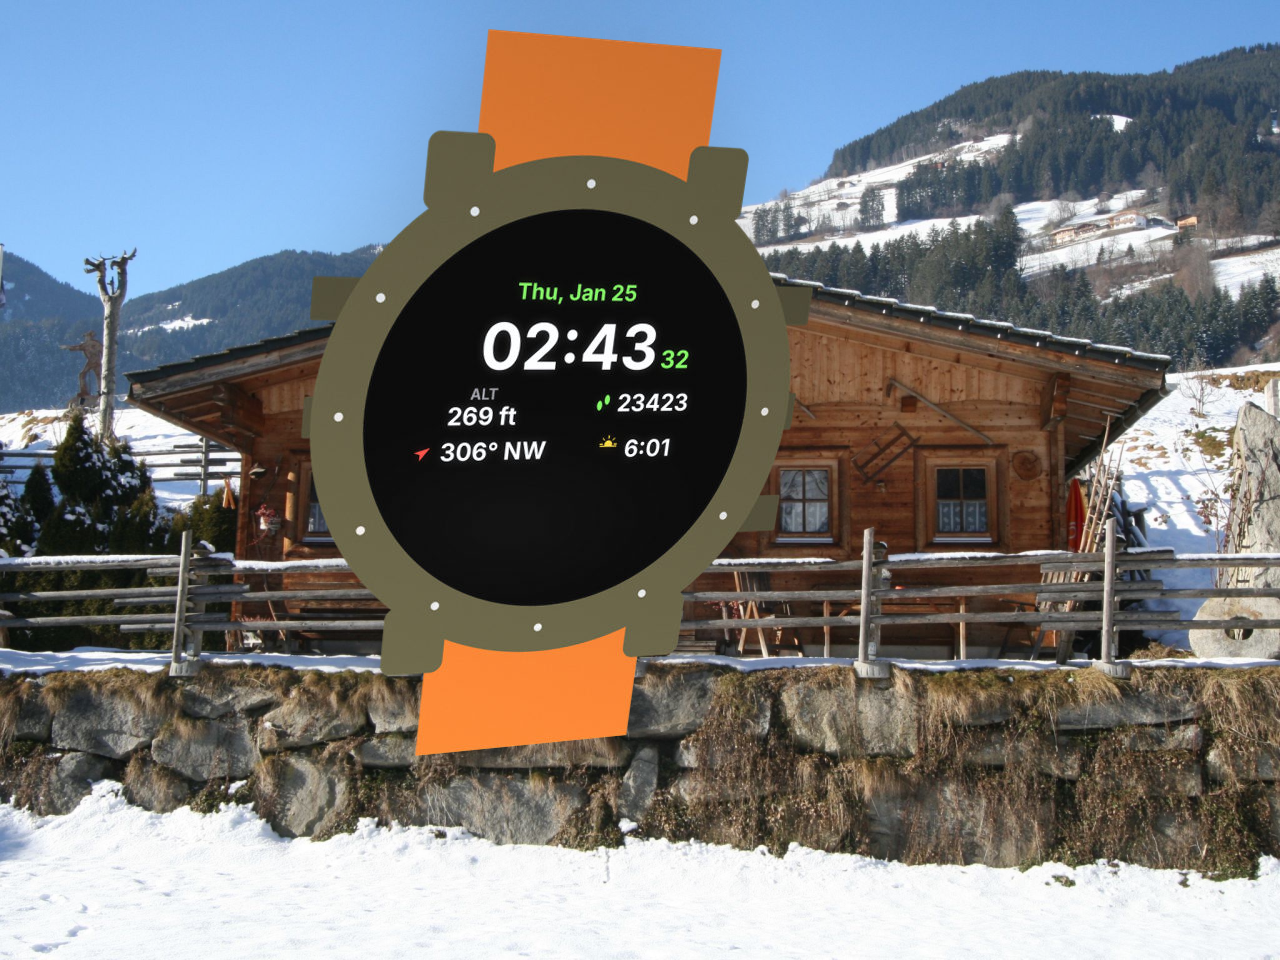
2h43m32s
